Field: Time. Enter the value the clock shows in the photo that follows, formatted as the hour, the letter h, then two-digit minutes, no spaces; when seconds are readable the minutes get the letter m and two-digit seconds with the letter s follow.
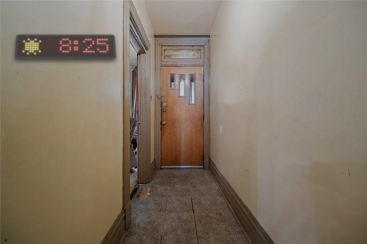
8h25
